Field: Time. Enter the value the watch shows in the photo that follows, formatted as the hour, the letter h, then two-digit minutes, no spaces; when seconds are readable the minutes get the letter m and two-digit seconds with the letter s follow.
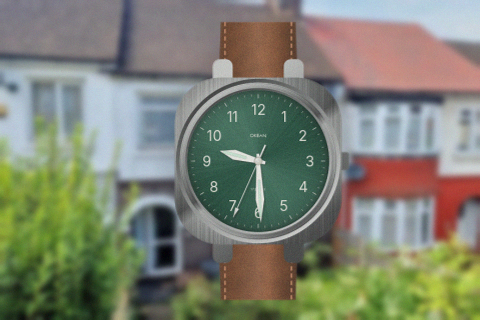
9h29m34s
